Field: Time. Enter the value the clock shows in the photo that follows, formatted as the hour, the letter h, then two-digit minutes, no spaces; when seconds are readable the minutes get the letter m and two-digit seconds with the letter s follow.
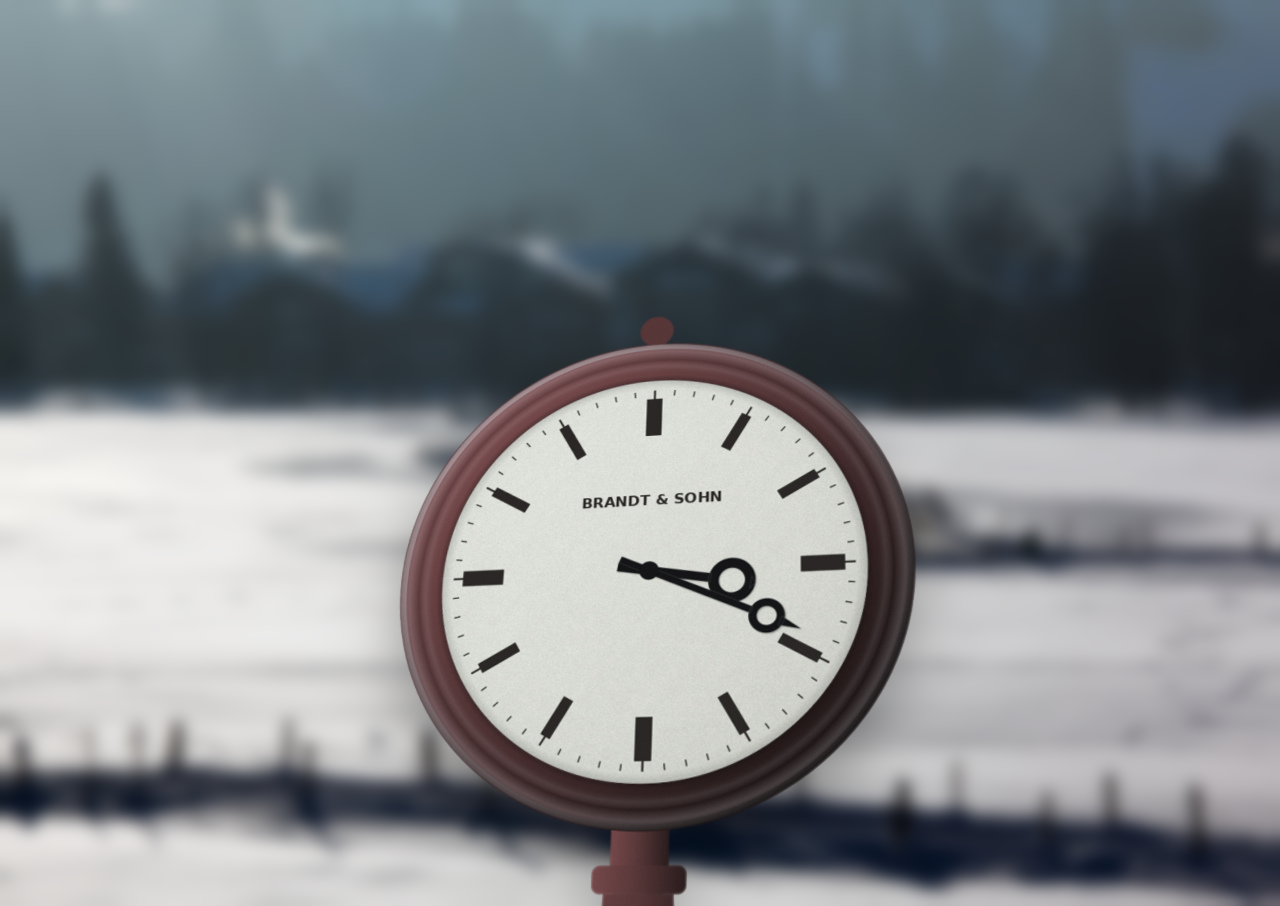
3h19
